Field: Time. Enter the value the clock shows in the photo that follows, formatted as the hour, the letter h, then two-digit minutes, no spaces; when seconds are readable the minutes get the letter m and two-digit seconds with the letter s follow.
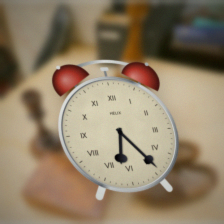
6h24
